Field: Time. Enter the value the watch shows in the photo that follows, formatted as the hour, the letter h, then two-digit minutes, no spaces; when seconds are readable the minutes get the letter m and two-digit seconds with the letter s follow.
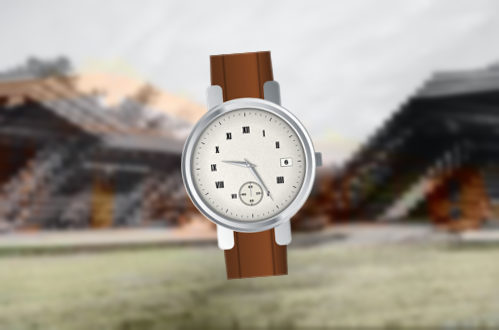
9h25
